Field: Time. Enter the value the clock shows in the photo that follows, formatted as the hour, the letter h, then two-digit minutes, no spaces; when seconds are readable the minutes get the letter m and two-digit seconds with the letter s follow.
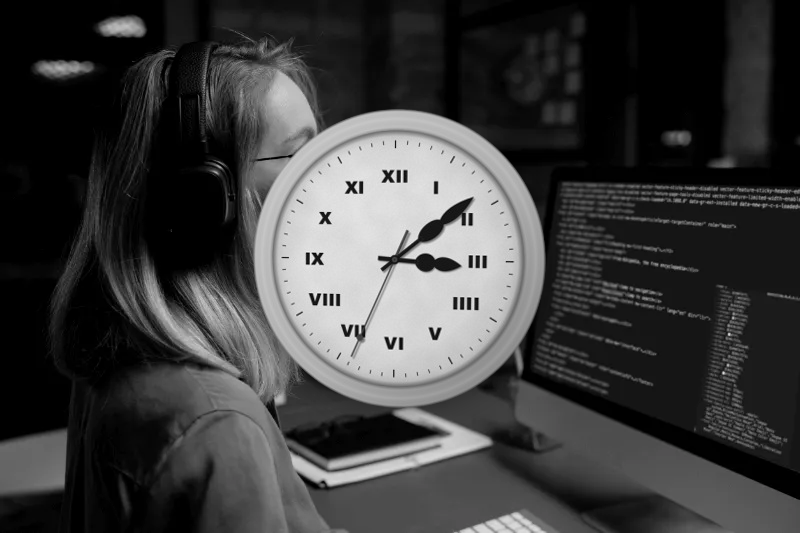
3h08m34s
